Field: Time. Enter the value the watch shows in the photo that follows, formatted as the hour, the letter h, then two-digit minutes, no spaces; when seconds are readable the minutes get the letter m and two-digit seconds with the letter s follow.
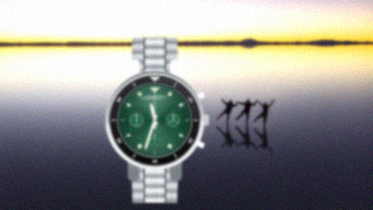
11h33
